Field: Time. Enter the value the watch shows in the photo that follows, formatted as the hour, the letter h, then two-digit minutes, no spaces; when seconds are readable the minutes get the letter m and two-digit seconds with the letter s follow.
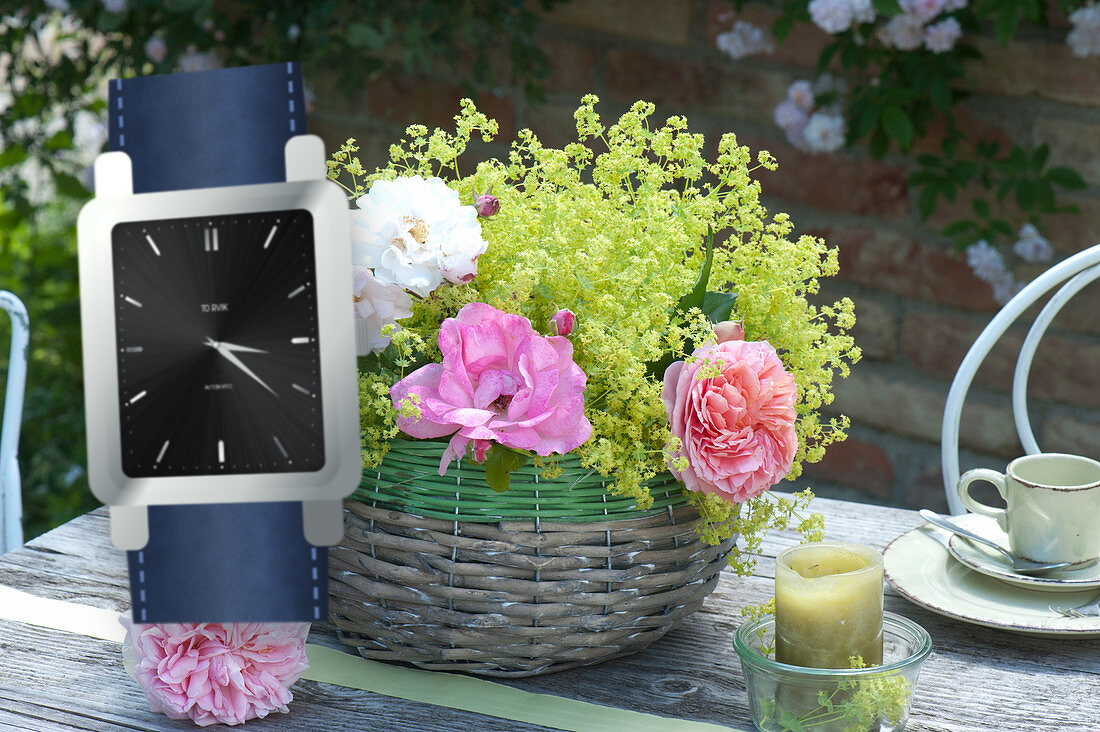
3h22
